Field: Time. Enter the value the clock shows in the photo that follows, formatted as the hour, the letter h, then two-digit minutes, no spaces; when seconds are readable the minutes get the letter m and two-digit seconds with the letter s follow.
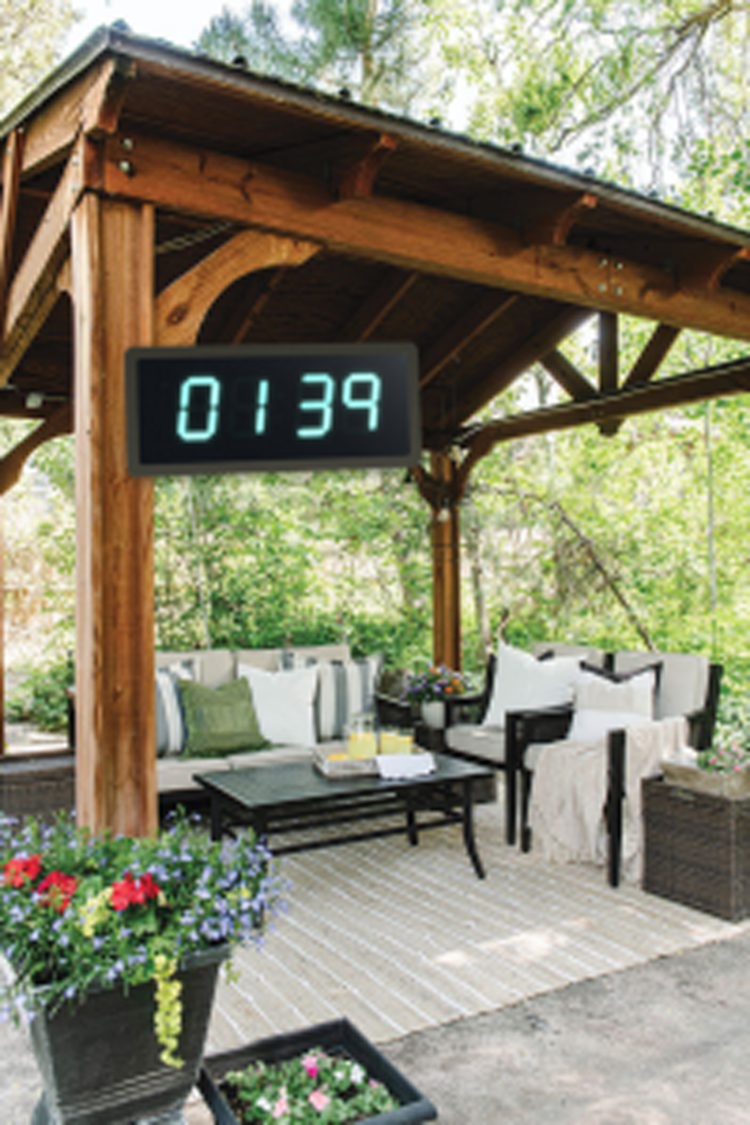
1h39
